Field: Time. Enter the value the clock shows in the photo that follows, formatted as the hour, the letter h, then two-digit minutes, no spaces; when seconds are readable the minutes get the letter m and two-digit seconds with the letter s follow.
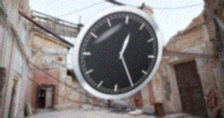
12h25
